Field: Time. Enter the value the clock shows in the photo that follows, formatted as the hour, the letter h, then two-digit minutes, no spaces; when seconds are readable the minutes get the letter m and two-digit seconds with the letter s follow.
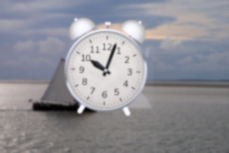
10h03
